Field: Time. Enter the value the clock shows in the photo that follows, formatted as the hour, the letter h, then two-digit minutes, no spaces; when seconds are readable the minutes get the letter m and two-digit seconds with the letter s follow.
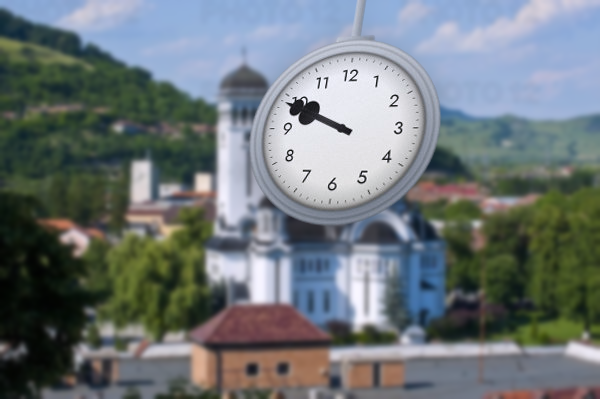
9h49
